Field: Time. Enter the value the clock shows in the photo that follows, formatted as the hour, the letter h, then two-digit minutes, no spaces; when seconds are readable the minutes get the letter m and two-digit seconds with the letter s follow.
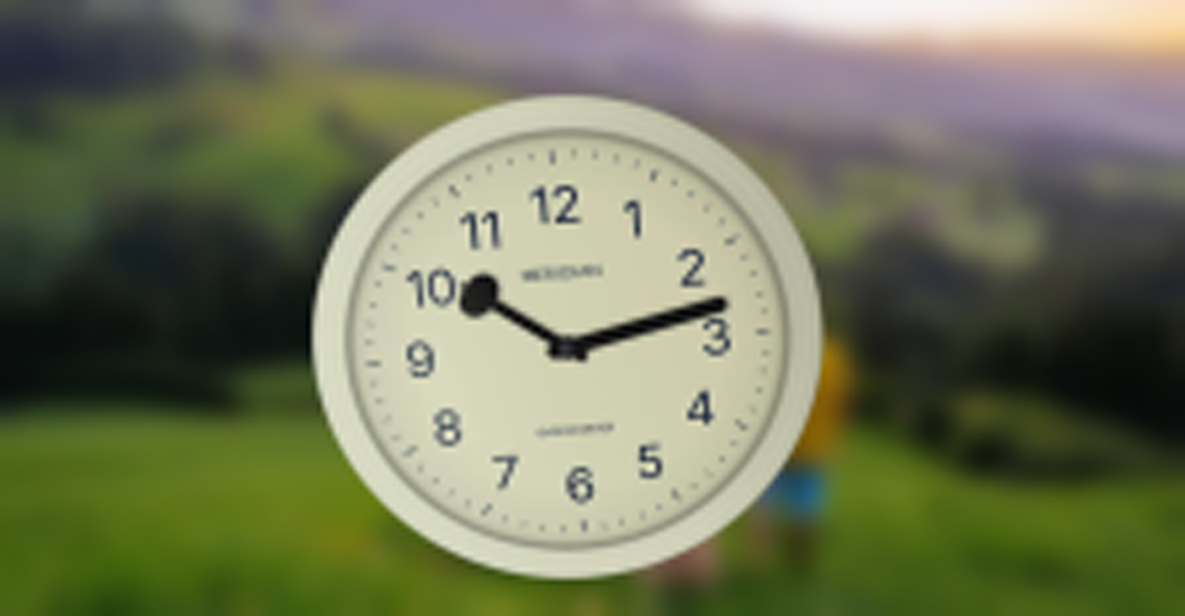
10h13
